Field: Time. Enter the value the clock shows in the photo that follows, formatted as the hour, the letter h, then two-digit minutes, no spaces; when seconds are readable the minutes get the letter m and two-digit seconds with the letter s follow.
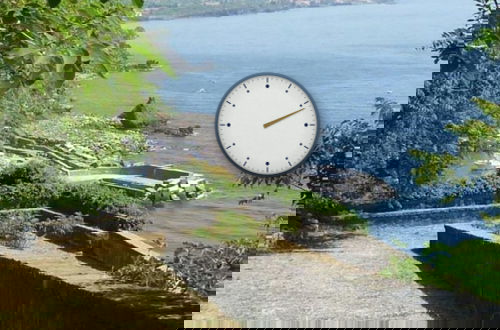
2h11
